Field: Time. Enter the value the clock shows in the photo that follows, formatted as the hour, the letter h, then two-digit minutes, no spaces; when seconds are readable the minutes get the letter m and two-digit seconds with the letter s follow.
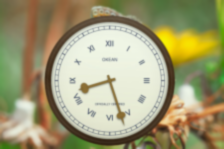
8h27
